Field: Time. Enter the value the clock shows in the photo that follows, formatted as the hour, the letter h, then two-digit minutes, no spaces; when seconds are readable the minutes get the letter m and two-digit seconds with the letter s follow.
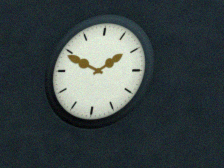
1h49
